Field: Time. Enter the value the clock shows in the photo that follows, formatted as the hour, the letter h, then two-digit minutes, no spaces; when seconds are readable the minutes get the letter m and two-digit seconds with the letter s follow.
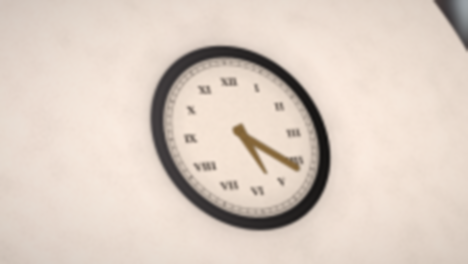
5h21
